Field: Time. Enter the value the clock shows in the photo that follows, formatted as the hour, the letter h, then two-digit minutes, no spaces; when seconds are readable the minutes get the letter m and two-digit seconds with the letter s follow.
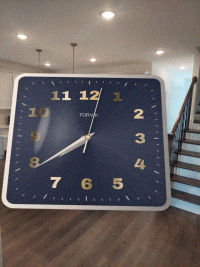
7h39m02s
